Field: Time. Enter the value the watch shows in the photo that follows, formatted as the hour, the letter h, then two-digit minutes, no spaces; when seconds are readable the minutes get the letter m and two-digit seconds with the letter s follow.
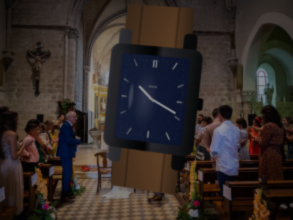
10h19
